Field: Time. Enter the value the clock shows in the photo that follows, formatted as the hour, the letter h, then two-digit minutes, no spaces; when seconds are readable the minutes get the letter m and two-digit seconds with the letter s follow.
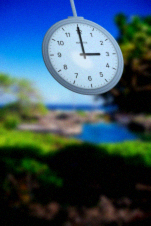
3h00
